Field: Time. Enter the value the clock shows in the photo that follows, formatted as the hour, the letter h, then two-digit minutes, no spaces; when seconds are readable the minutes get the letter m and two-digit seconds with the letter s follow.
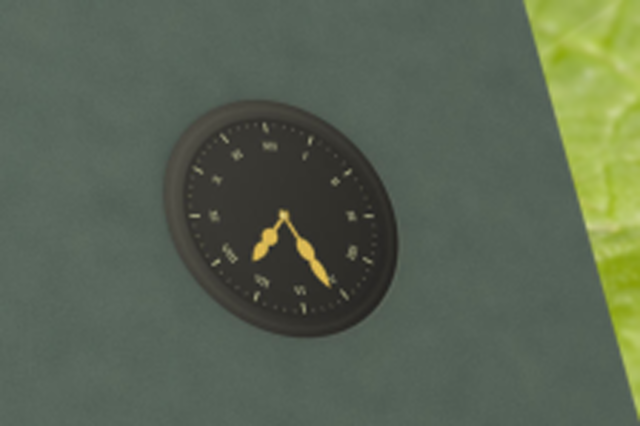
7h26
